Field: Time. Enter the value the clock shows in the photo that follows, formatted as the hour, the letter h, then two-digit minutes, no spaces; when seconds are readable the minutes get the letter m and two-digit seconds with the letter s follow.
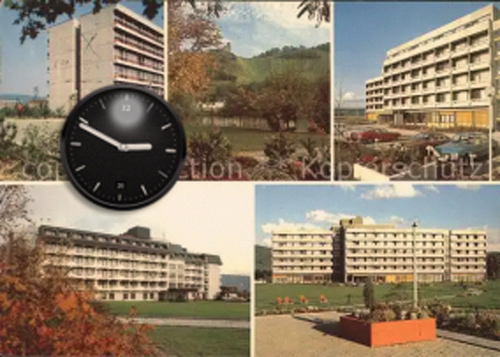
2h49
